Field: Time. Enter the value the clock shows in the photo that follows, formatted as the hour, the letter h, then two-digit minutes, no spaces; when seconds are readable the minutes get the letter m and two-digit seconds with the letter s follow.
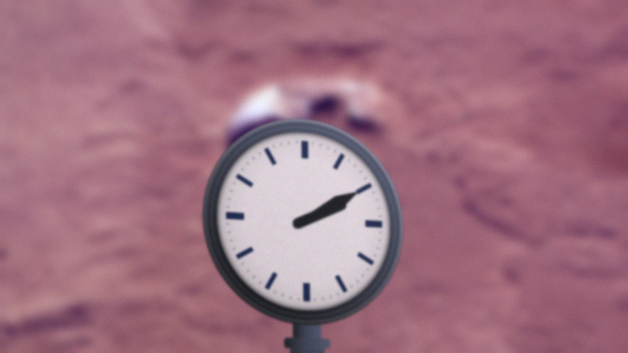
2h10
